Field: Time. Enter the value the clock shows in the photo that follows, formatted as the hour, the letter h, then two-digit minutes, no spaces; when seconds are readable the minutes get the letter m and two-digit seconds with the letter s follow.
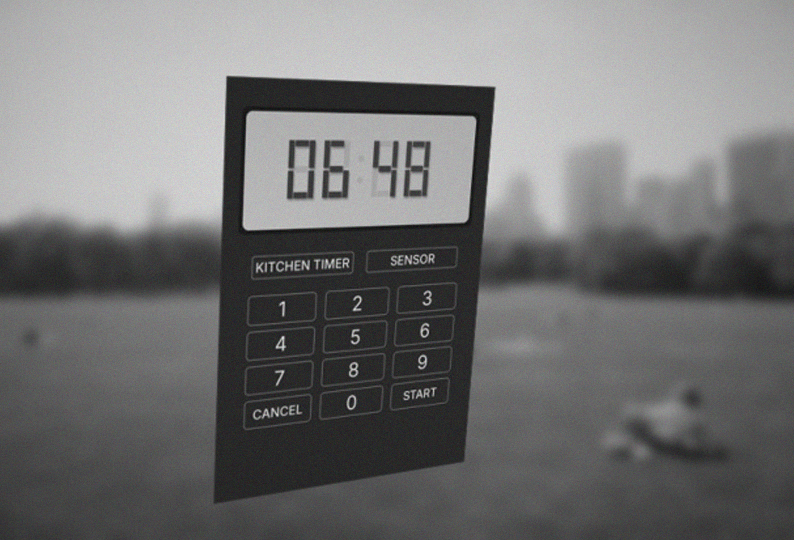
6h48
